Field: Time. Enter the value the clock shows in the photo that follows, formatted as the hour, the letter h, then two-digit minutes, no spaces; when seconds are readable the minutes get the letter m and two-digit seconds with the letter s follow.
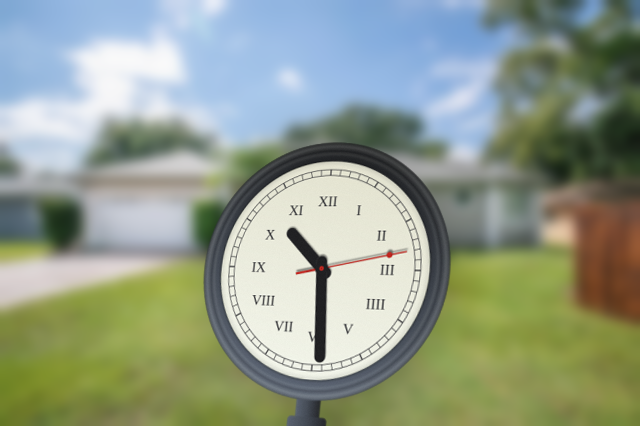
10h29m13s
